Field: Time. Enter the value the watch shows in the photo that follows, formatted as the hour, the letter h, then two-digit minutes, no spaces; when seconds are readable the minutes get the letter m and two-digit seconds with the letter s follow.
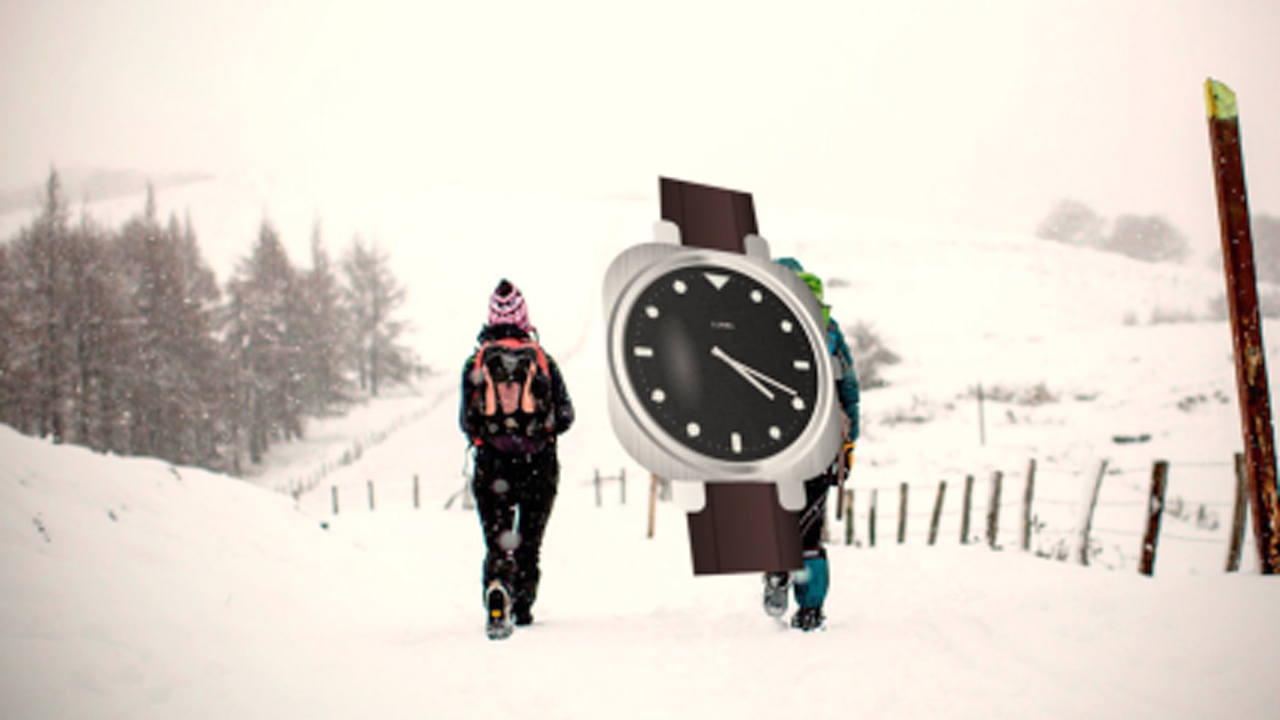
4h19
